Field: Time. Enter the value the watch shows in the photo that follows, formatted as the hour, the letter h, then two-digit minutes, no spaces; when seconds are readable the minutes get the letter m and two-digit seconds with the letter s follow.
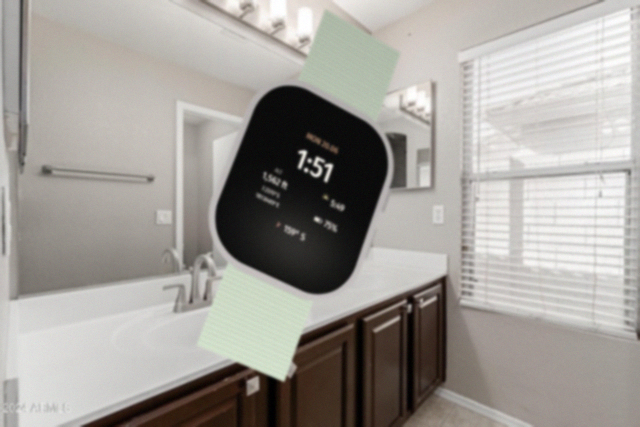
1h51
